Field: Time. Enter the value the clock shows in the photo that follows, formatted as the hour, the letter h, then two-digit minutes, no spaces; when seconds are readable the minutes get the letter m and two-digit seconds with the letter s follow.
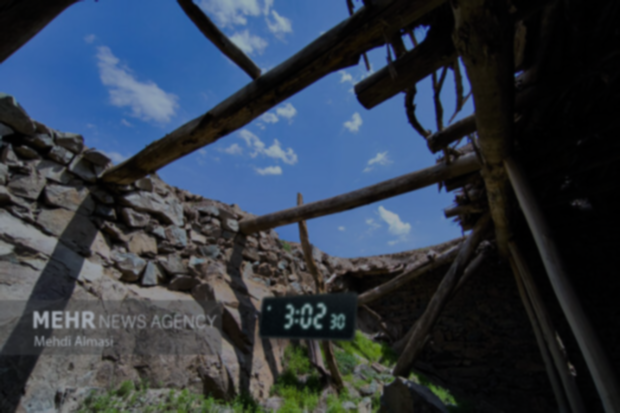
3h02
